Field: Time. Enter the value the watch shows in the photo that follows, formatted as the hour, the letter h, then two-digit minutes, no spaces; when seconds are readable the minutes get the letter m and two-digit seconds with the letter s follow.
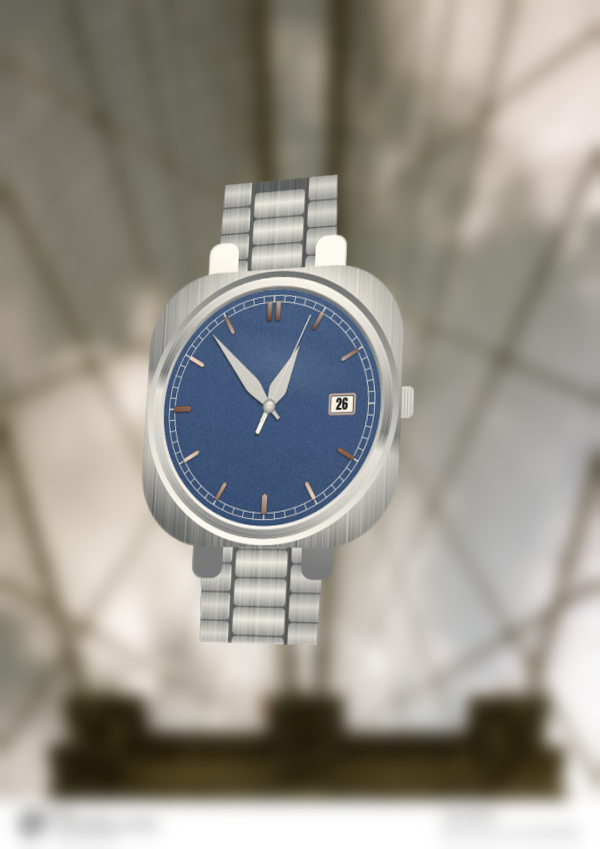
12h53m04s
